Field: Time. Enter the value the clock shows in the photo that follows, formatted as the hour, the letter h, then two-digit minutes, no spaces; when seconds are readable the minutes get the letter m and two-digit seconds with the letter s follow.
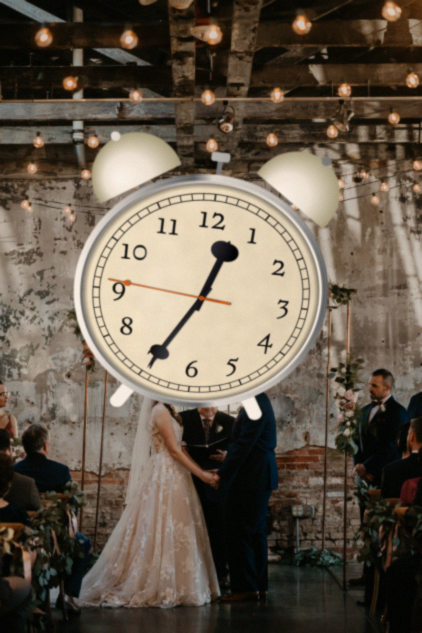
12h34m46s
